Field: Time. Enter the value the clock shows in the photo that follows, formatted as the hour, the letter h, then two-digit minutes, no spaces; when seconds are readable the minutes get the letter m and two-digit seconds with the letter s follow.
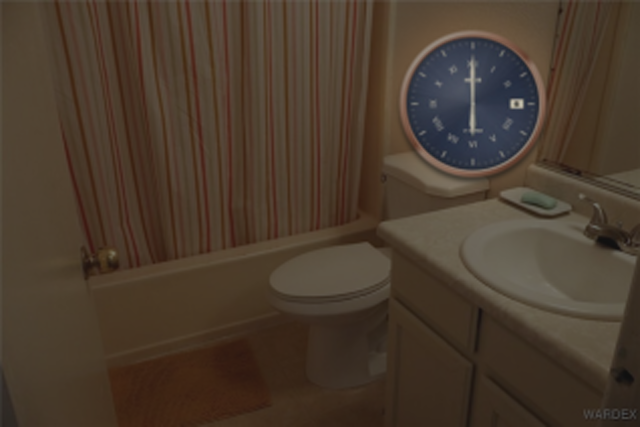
6h00
